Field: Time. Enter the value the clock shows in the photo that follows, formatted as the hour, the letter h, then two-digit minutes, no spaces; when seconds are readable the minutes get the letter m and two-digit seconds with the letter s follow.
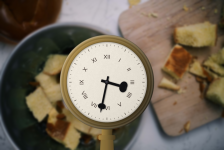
3h32
